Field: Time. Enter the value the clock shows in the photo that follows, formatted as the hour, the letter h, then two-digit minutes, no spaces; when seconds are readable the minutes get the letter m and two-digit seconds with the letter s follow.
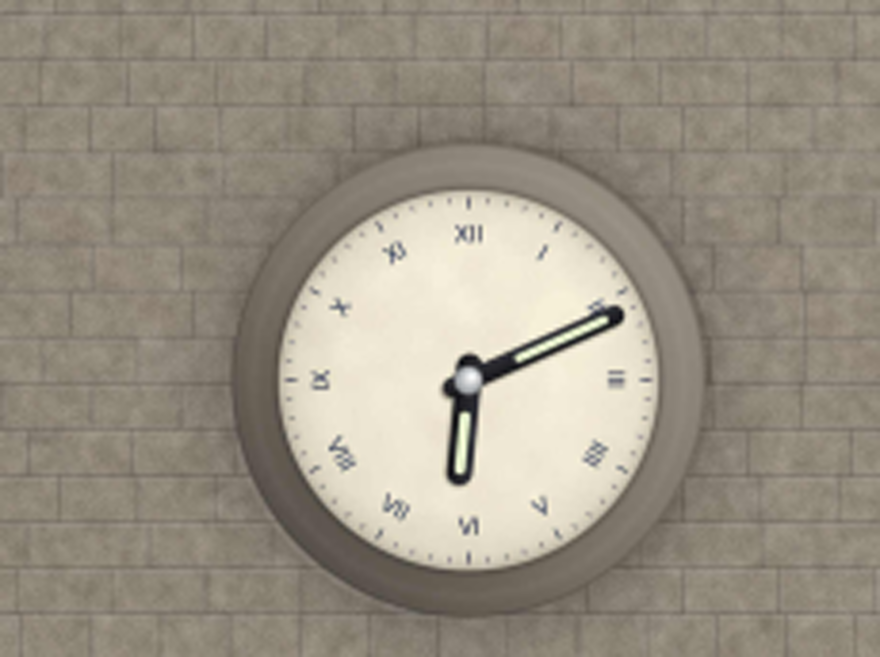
6h11
